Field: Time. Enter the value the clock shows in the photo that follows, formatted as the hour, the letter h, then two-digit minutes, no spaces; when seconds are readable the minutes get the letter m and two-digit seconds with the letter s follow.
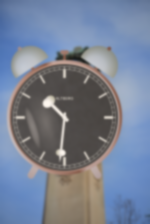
10h31
